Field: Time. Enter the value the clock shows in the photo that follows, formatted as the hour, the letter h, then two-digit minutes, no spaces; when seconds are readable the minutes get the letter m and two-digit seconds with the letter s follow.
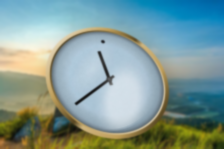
11h39
